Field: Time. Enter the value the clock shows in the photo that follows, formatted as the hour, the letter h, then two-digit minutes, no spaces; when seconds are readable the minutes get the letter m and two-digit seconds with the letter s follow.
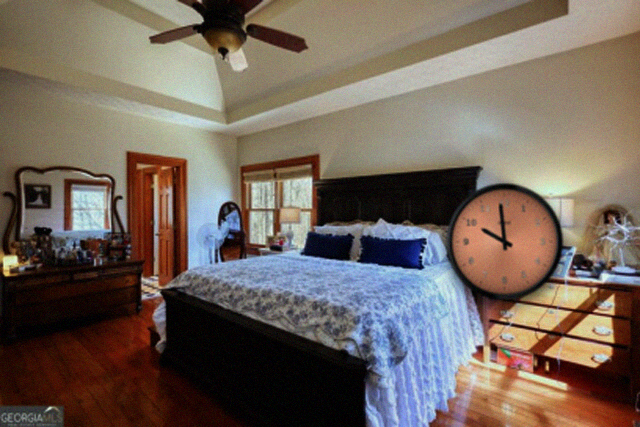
9h59
